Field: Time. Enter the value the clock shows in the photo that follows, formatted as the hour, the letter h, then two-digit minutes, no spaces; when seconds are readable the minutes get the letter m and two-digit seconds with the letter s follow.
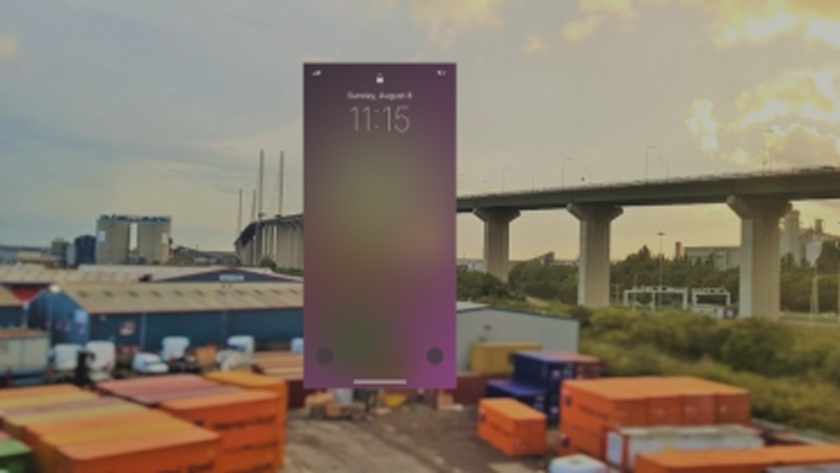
11h15
